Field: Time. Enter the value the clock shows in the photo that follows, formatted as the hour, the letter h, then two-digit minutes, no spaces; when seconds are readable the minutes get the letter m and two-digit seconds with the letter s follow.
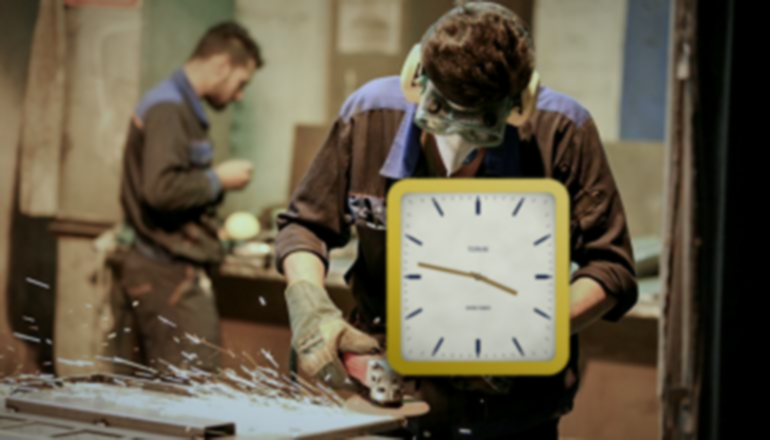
3h47
